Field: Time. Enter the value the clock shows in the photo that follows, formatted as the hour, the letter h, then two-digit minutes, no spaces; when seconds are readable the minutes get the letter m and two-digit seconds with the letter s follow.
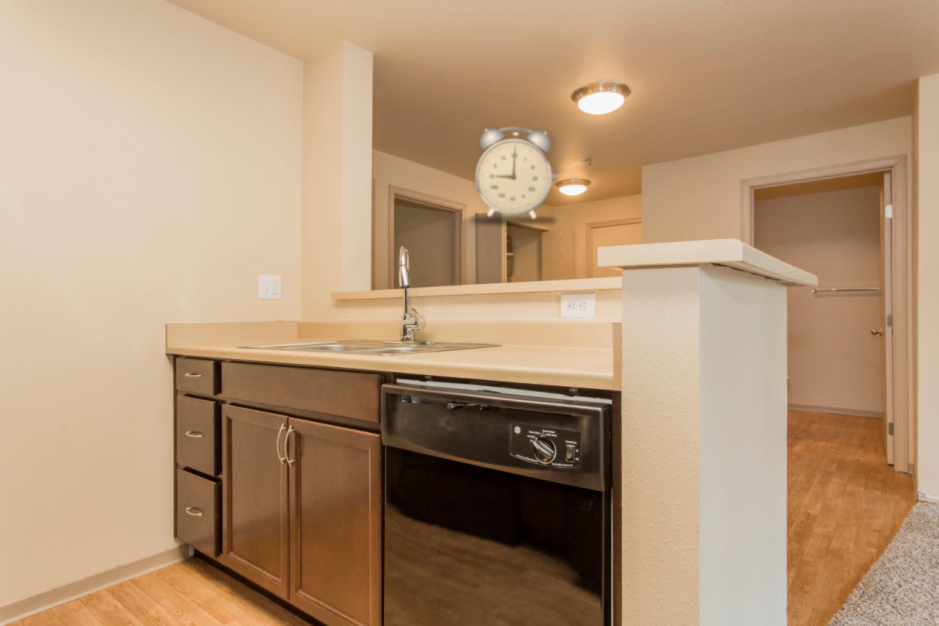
9h00
